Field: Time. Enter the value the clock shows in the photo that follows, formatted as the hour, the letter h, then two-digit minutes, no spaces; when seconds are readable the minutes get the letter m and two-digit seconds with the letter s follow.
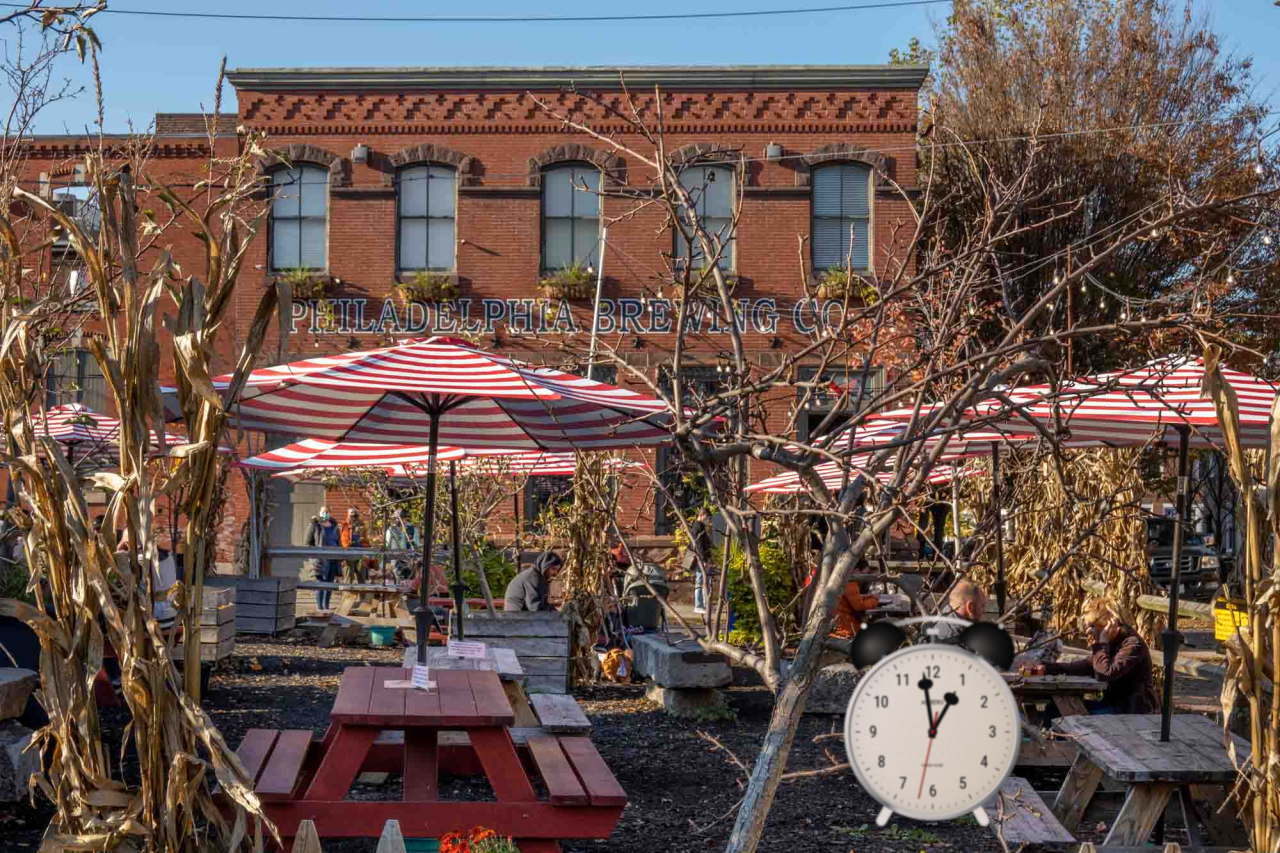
12h58m32s
